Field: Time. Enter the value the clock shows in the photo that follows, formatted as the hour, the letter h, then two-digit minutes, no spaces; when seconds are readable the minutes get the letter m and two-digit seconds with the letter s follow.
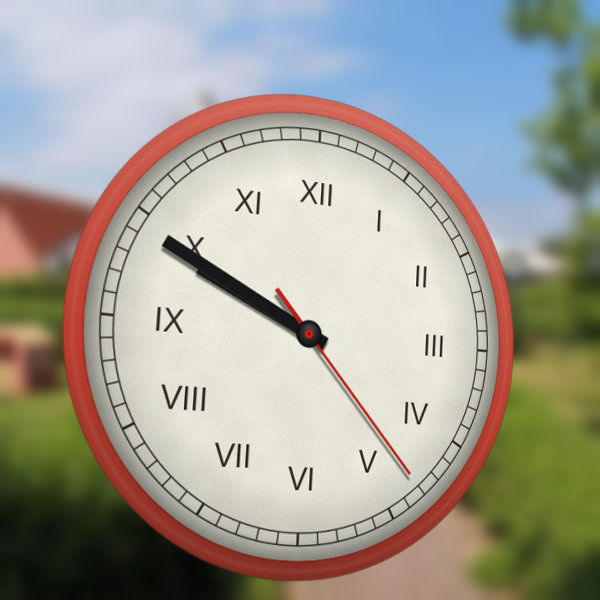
9h49m23s
